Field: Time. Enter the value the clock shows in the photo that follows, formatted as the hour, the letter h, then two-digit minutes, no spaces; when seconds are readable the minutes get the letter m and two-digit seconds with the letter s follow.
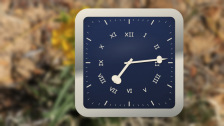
7h14
